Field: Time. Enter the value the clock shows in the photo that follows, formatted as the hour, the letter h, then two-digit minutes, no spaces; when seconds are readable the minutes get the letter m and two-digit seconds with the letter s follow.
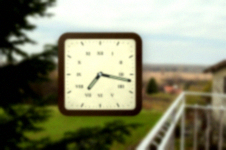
7h17
